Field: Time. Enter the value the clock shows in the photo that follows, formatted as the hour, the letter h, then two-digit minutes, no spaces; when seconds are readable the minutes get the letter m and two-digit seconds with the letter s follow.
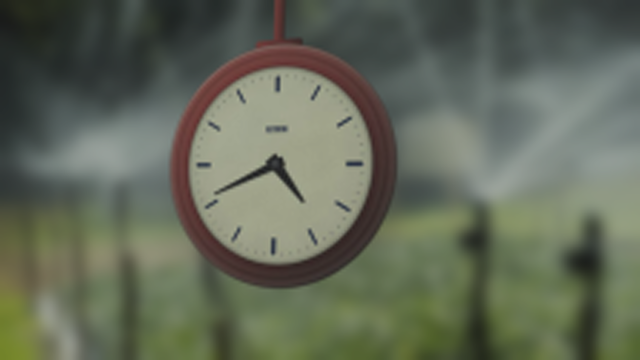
4h41
